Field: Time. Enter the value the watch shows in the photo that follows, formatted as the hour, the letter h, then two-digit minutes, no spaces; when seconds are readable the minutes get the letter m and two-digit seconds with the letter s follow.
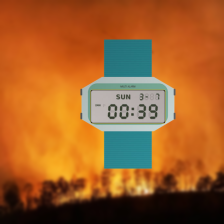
0h39
